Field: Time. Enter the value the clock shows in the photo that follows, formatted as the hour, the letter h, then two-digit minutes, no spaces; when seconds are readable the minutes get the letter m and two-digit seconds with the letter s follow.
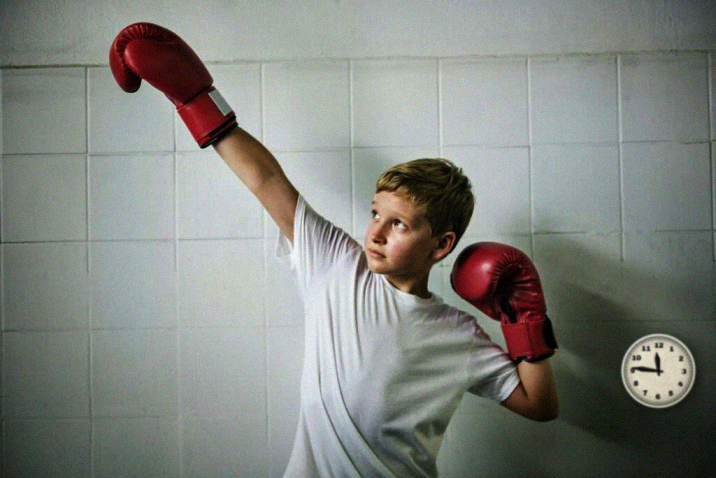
11h46
